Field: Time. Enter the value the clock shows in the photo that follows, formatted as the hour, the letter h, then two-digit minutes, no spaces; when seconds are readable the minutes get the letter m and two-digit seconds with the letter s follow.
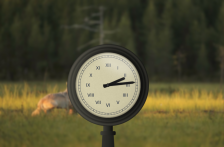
2h14
